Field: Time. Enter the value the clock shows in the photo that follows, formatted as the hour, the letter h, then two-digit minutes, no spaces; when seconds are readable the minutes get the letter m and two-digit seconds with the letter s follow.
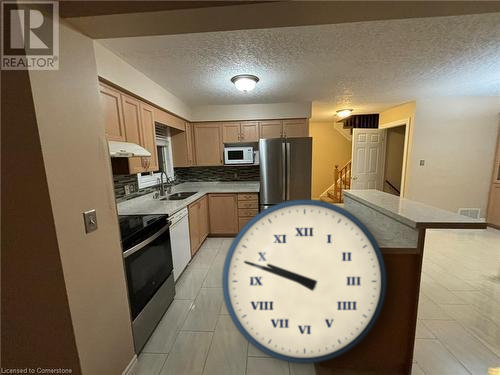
9h48
